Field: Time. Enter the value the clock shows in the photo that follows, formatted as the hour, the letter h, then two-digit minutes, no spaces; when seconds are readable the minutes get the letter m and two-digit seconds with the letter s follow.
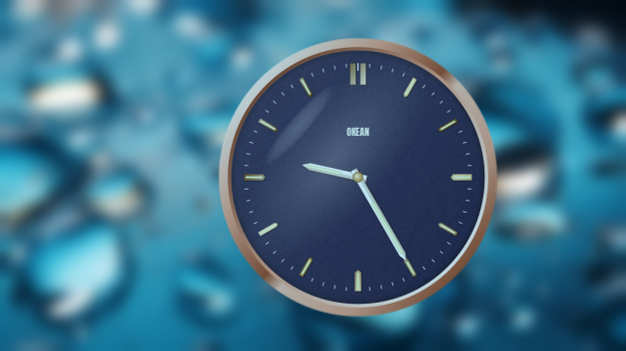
9h25
